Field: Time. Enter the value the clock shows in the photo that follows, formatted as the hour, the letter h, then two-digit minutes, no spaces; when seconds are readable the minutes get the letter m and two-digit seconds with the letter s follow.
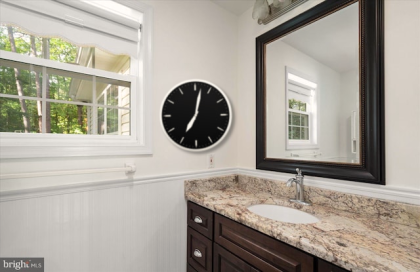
7h02
